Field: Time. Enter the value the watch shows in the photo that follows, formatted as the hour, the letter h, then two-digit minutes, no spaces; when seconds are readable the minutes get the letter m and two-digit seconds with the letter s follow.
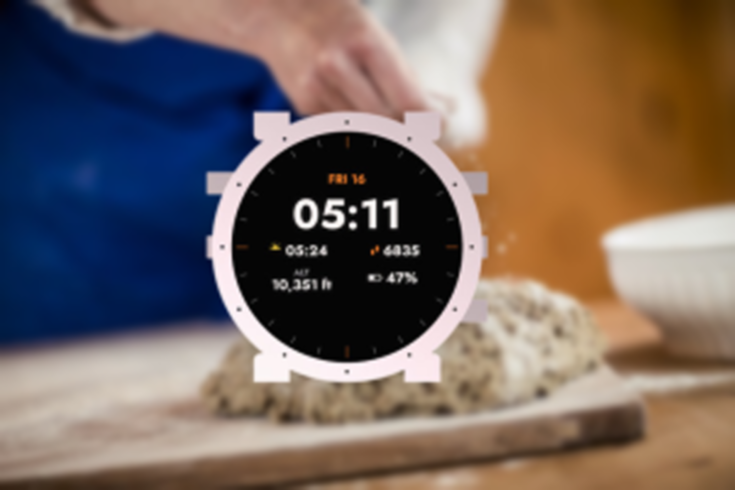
5h11
